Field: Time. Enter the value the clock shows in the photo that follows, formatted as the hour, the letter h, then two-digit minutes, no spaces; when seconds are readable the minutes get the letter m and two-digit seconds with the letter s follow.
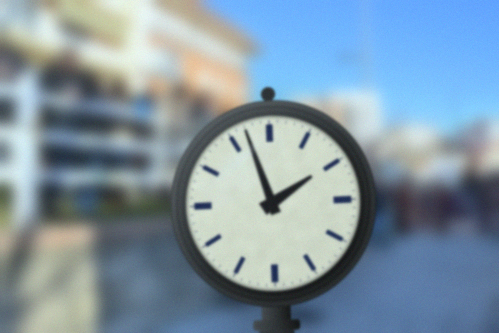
1h57
